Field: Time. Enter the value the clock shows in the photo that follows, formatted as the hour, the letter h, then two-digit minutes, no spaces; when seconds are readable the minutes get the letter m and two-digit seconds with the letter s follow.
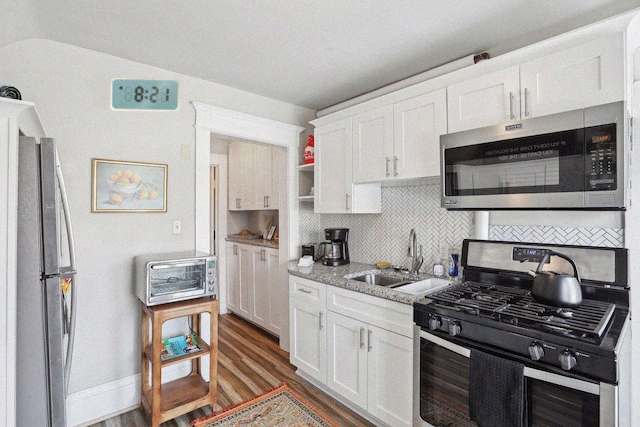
8h21
